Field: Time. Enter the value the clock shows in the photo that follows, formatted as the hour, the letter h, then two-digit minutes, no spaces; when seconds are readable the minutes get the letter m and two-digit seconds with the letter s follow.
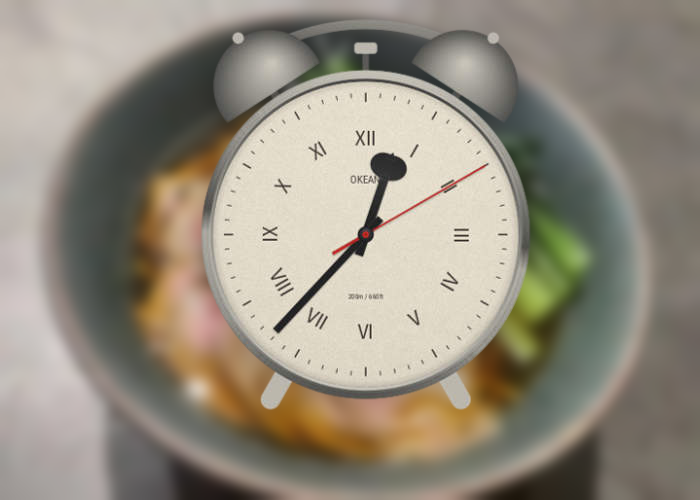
12h37m10s
